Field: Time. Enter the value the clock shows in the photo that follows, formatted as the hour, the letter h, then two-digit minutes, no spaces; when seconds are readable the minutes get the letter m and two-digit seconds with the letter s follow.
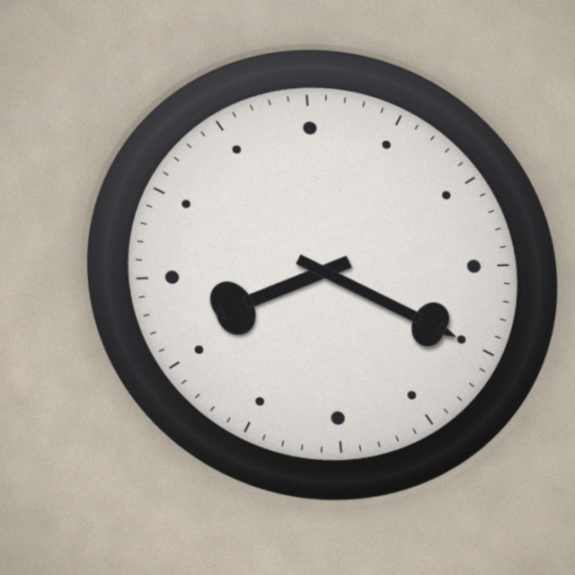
8h20
